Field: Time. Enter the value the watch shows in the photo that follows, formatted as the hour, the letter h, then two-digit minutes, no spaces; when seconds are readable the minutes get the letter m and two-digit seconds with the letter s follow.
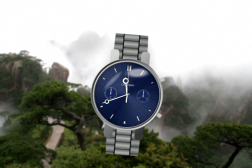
11h41
